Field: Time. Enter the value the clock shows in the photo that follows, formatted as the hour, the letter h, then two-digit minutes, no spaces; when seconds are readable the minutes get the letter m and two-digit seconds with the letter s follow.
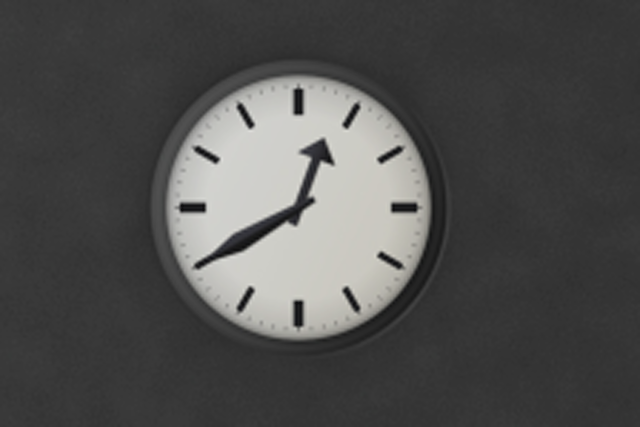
12h40
